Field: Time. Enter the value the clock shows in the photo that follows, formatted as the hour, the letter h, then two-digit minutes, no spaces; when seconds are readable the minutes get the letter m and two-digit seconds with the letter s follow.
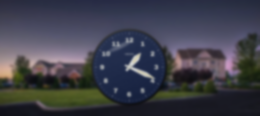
1h19
